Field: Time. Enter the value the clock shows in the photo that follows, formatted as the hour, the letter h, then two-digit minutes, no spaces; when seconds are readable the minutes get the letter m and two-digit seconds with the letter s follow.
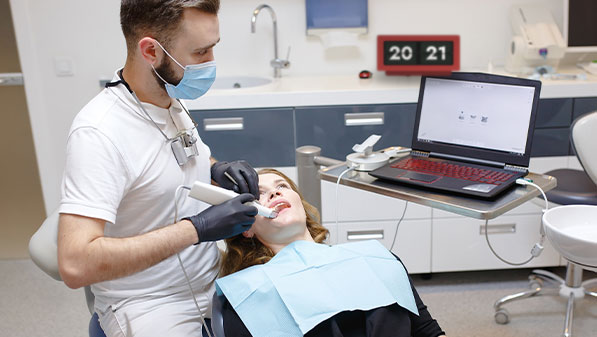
20h21
